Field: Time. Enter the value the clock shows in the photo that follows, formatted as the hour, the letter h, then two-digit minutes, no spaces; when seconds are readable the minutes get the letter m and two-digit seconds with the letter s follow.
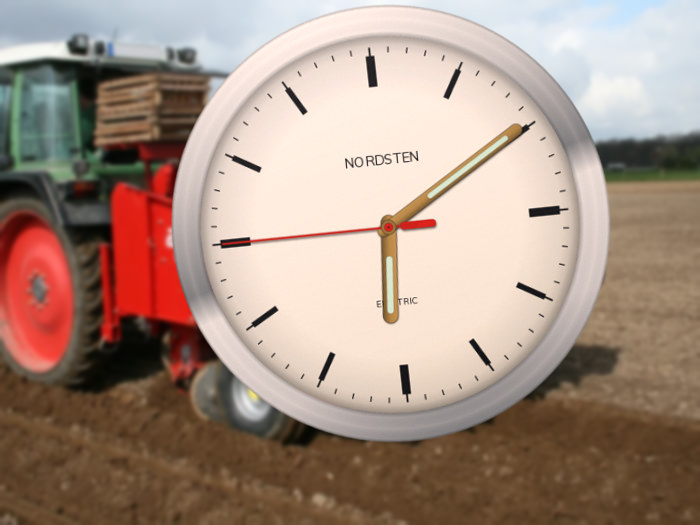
6h09m45s
